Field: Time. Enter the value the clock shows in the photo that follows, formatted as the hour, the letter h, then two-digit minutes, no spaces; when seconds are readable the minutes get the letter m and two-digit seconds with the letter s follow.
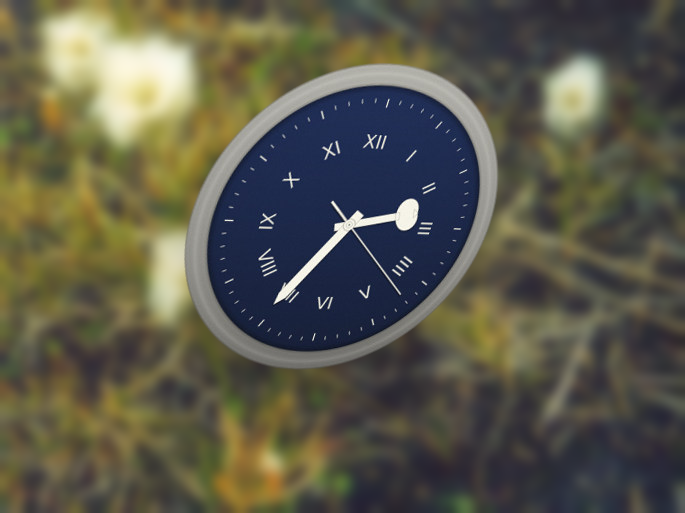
2h35m22s
